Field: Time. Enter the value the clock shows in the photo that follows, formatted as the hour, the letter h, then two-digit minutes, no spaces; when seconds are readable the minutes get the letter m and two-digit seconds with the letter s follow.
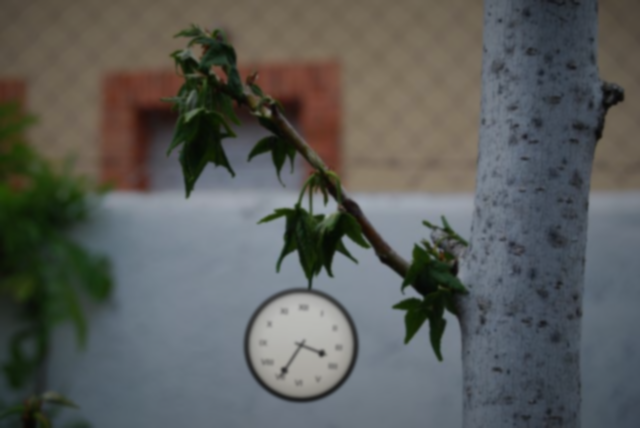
3h35
